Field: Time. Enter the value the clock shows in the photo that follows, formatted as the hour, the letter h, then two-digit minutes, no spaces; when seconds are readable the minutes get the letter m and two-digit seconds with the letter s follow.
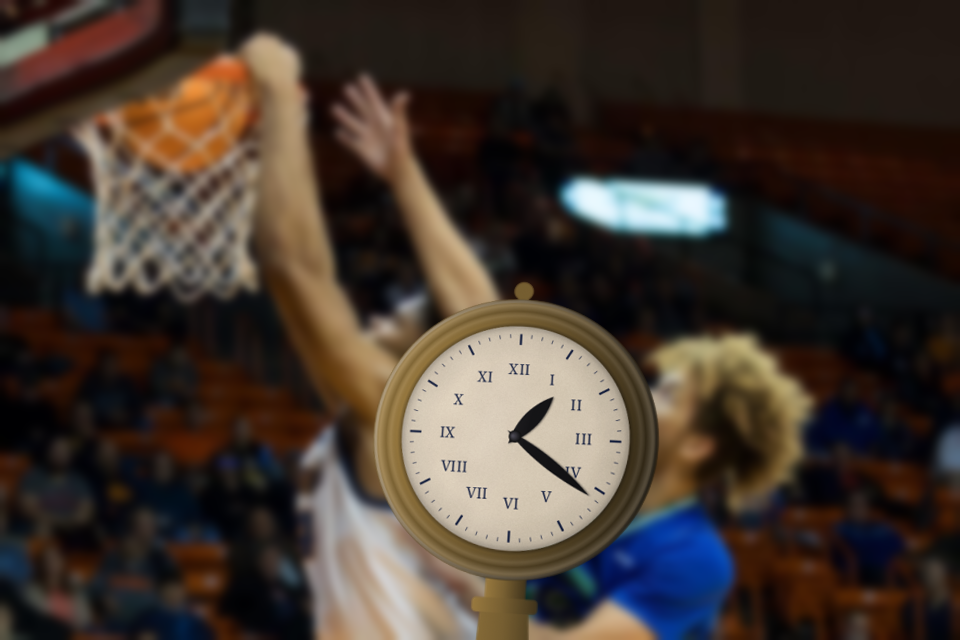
1h21
